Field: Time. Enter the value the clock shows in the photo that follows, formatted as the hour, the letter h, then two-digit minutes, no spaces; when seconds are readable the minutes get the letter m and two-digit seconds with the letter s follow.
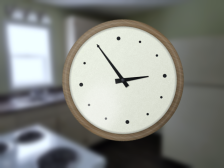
2h55
